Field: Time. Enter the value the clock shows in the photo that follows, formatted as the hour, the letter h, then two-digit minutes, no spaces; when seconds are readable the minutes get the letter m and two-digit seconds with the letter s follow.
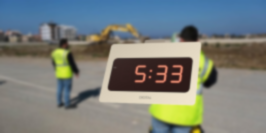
5h33
